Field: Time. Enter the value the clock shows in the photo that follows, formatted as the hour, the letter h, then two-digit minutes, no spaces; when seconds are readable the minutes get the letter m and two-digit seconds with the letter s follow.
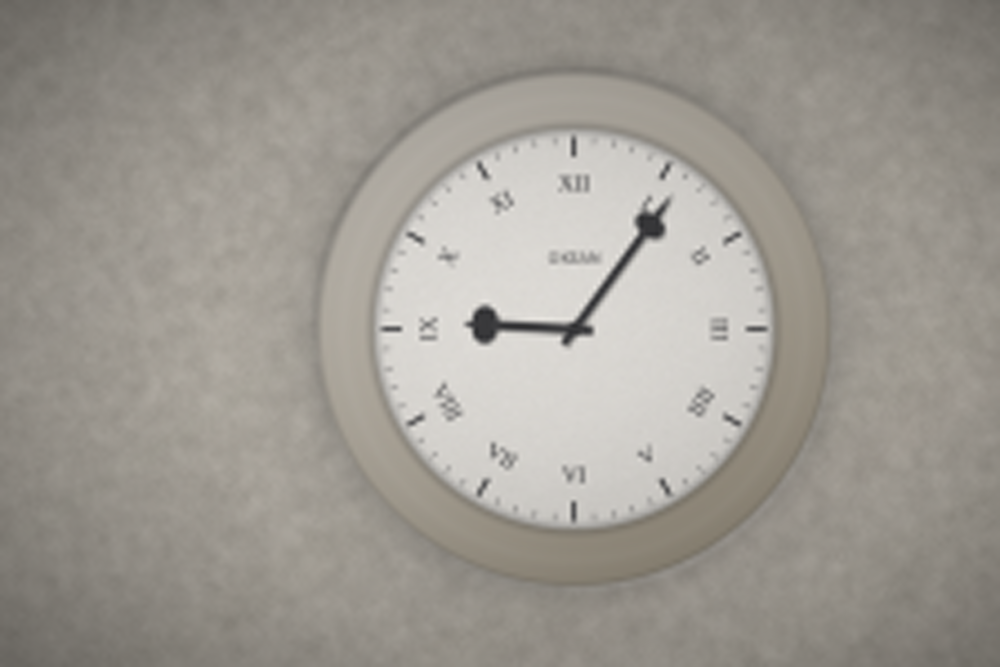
9h06
